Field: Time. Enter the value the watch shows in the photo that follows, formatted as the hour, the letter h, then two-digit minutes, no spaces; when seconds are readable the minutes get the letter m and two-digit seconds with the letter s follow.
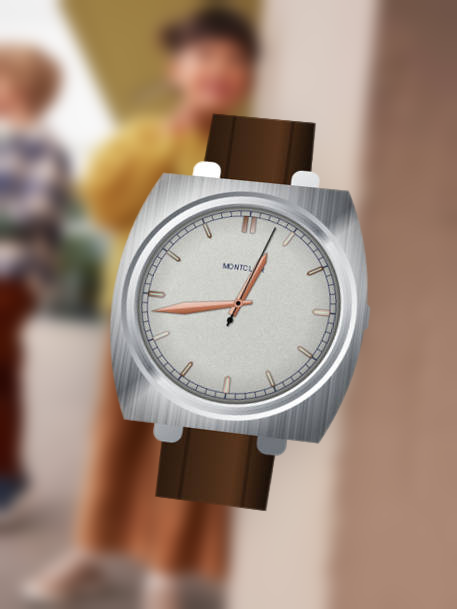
12h43m03s
